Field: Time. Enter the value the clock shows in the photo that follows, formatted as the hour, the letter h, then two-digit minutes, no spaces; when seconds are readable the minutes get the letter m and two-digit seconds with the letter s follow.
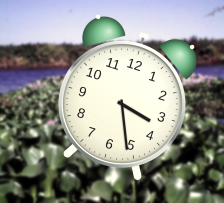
3h26
